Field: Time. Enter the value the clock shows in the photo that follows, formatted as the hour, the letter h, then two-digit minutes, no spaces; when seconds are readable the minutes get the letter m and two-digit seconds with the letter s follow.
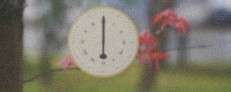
6h00
